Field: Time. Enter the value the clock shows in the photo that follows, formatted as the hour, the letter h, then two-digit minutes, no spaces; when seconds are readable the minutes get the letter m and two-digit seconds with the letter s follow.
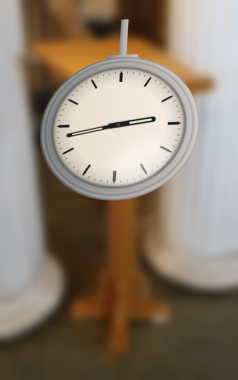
2h43
